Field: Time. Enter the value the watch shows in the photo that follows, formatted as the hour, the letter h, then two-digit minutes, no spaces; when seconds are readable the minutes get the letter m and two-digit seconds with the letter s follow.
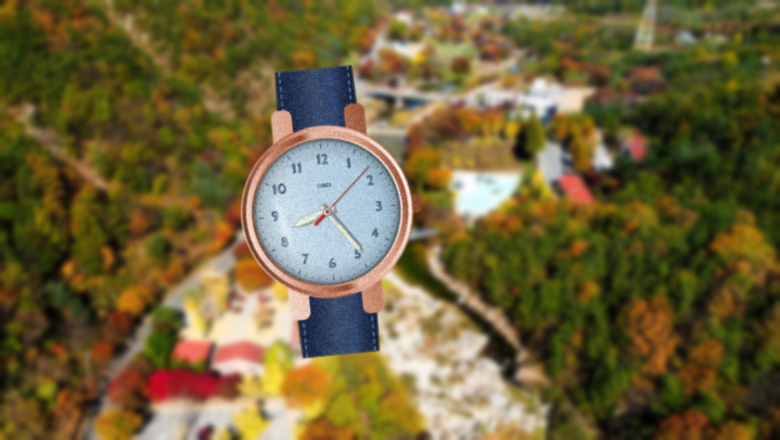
8h24m08s
